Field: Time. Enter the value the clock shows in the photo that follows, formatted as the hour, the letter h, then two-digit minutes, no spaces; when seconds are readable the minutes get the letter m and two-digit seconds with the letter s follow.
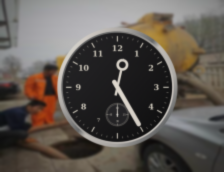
12h25
